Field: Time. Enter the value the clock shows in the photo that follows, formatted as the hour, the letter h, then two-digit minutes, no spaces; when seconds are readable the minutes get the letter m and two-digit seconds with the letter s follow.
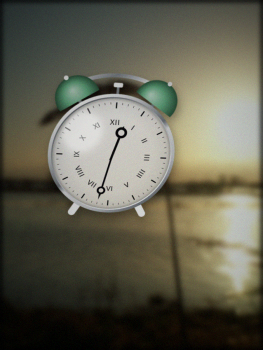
12h32
